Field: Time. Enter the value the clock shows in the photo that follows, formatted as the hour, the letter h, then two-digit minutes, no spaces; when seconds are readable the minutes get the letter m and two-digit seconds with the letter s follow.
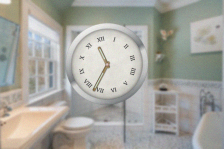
11h37
